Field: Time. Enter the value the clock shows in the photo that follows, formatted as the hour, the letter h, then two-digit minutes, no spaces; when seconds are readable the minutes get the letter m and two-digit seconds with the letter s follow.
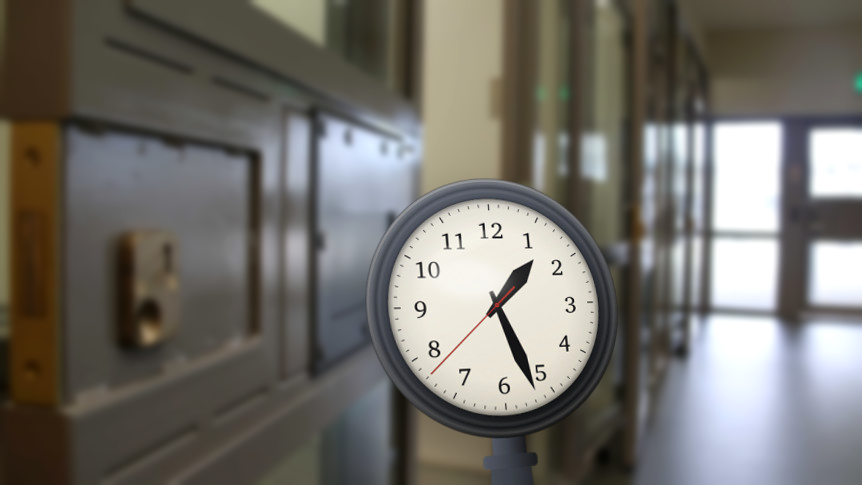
1h26m38s
